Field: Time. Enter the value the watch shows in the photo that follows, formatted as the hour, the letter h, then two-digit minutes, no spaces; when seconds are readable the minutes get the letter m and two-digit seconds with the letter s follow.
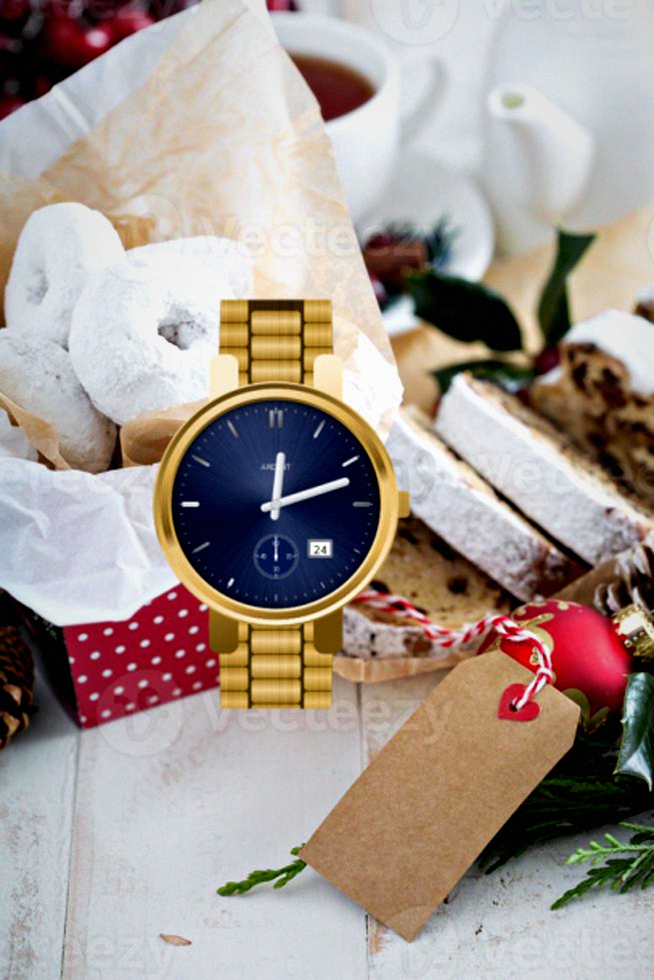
12h12
